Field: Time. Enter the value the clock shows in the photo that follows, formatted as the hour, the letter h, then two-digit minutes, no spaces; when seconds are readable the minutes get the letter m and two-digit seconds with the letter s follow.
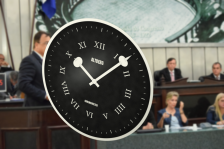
10h07
